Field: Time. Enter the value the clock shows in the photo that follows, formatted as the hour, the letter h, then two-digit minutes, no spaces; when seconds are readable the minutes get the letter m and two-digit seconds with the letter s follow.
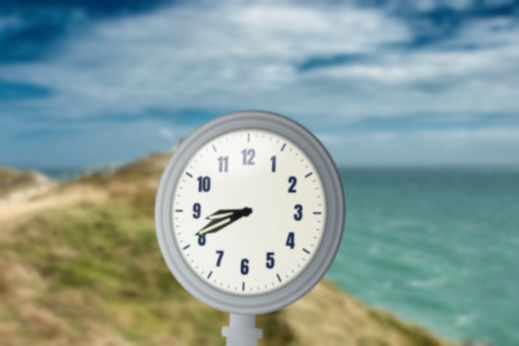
8h41
